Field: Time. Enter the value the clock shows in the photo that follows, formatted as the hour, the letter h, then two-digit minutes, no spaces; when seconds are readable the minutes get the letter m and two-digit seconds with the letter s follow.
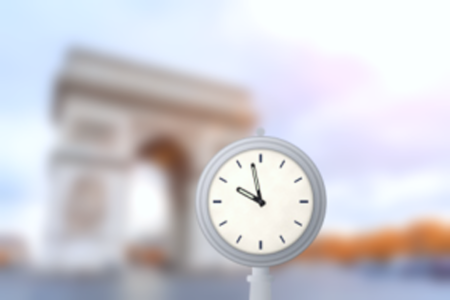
9h58
